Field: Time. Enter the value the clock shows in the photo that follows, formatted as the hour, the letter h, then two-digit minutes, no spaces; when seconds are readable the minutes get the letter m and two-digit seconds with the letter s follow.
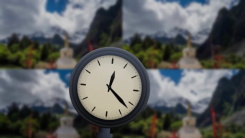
12h22
